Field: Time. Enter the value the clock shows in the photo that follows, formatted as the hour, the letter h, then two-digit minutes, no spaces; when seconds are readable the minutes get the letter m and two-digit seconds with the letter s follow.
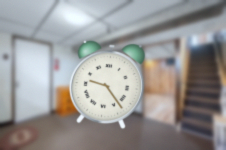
9h23
